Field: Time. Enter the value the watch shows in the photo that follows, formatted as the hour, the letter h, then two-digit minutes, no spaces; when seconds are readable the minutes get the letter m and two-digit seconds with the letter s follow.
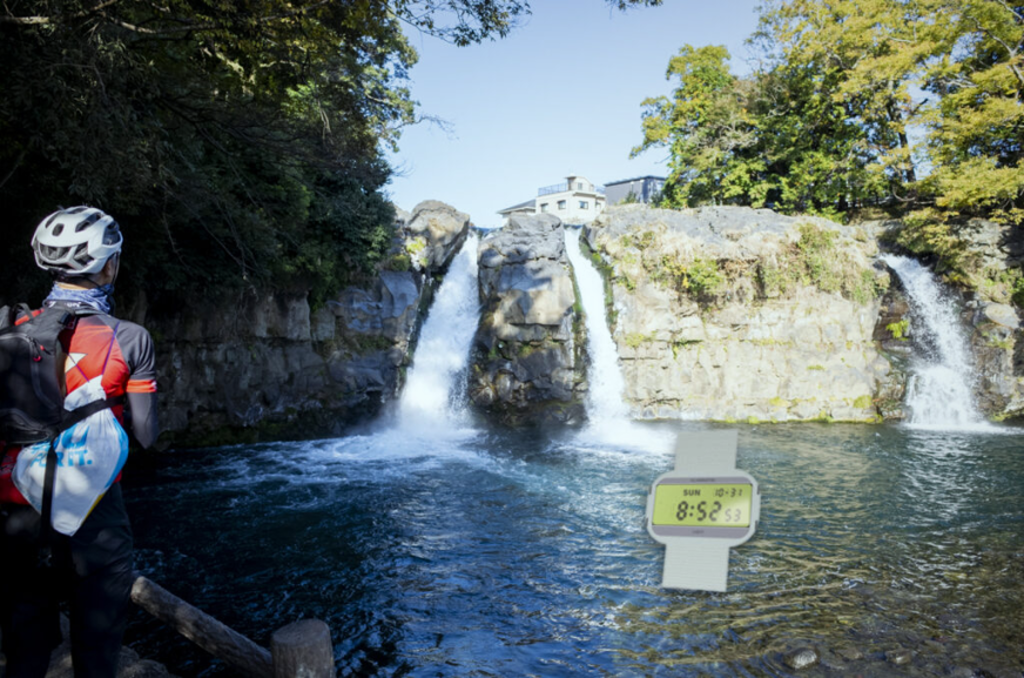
8h52m53s
